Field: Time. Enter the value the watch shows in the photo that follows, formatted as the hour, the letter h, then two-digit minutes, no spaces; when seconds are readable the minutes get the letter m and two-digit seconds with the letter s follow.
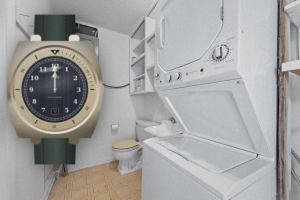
12h00
